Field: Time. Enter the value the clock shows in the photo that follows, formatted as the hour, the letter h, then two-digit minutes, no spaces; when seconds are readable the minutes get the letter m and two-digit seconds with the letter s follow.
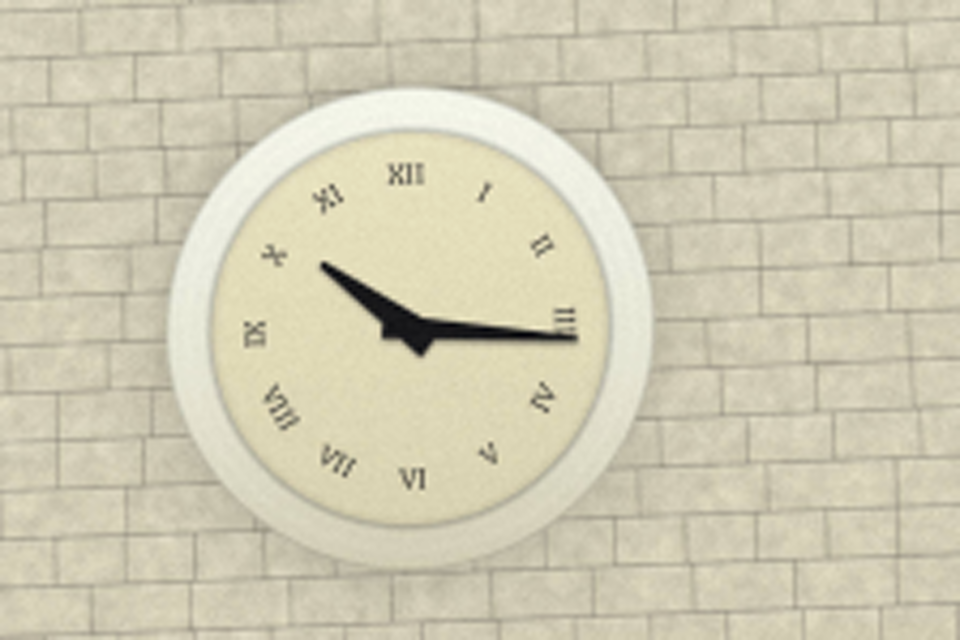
10h16
